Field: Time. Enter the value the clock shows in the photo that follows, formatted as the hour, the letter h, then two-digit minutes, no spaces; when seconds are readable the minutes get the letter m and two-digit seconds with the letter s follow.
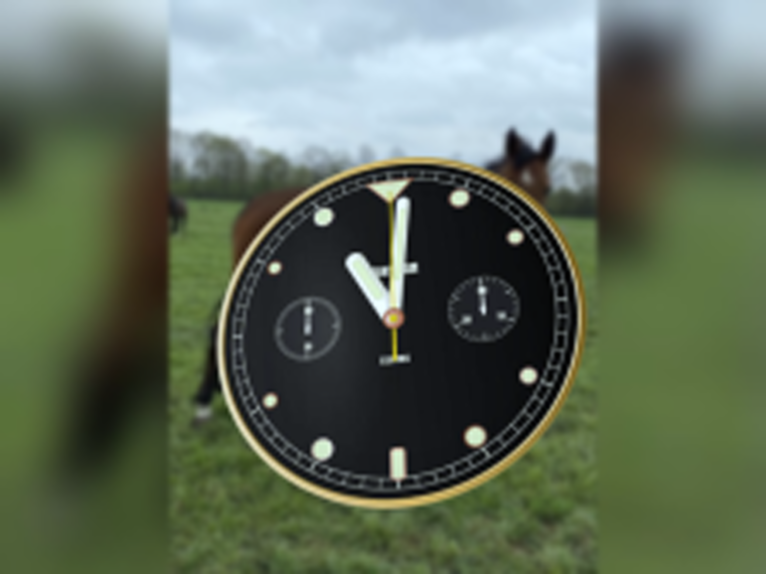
11h01
